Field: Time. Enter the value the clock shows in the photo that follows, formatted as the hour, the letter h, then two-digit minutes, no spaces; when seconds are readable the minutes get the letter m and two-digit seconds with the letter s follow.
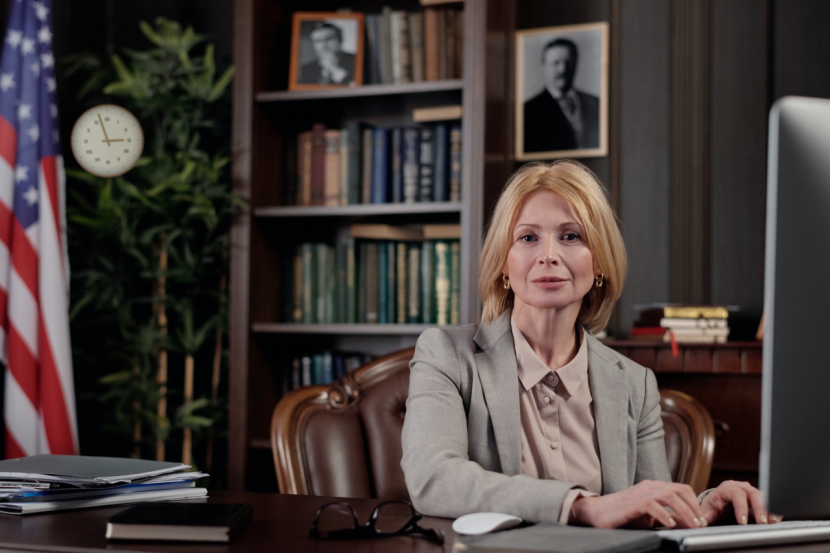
2h57
